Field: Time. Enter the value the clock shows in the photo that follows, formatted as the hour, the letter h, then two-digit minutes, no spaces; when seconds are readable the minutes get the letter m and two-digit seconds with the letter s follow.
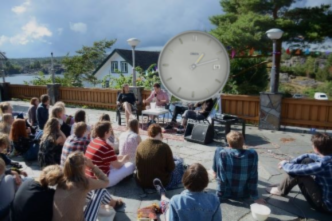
1h12
